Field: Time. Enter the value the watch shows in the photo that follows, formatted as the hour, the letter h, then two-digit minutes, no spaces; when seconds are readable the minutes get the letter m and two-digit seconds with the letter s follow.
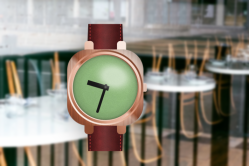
9h33
